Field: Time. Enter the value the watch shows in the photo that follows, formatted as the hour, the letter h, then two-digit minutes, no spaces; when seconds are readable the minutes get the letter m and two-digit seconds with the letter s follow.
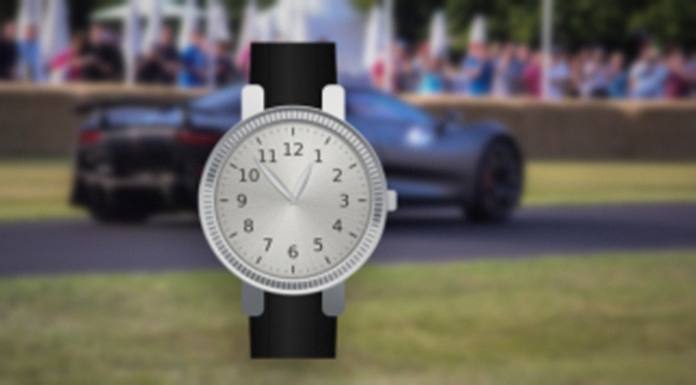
12h53
